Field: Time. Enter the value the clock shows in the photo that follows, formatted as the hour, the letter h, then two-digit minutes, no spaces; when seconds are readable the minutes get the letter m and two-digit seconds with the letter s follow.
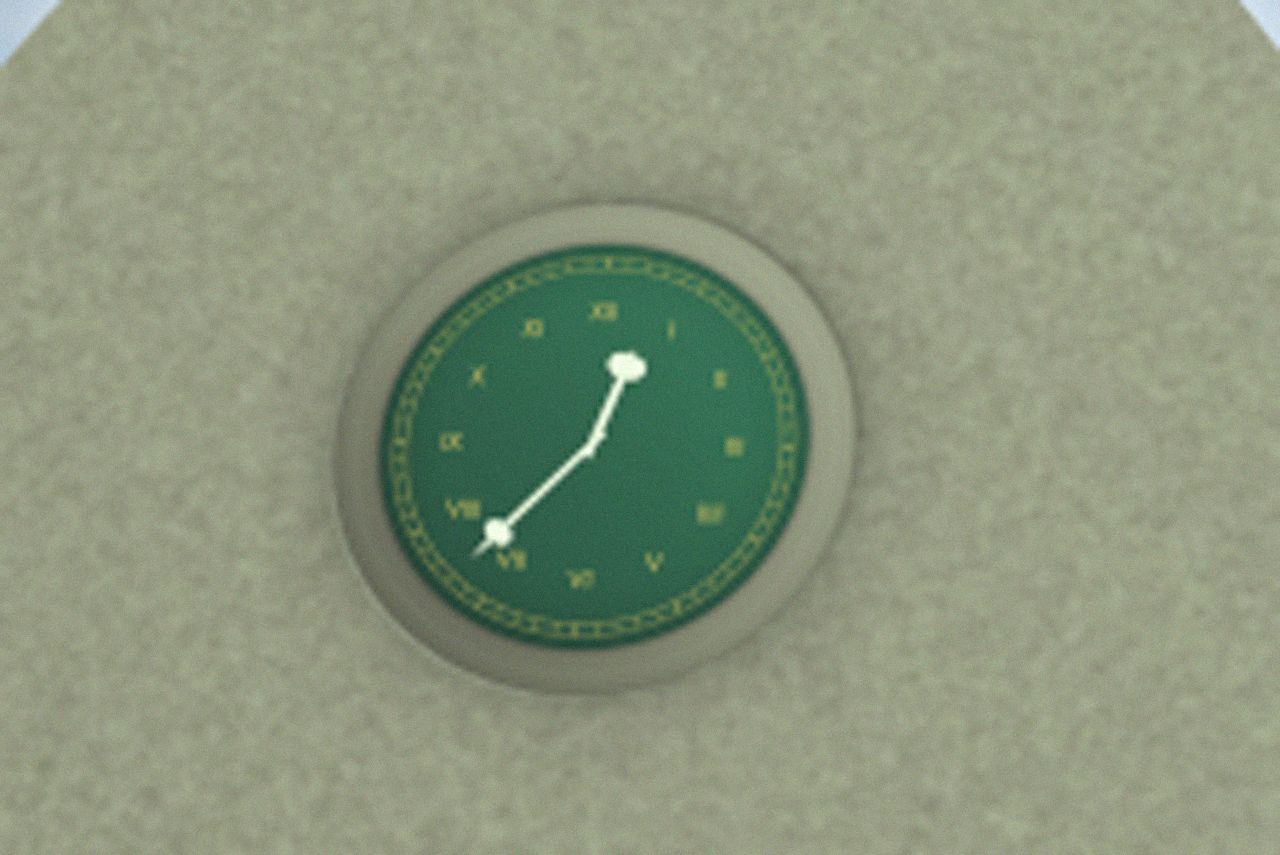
12h37
